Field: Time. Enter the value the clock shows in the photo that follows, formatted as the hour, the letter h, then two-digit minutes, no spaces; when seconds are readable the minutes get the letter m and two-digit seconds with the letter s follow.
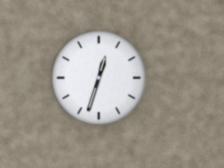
12h33
